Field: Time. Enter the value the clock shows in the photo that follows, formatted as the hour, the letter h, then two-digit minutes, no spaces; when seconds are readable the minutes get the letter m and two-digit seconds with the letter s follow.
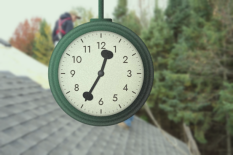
12h35
